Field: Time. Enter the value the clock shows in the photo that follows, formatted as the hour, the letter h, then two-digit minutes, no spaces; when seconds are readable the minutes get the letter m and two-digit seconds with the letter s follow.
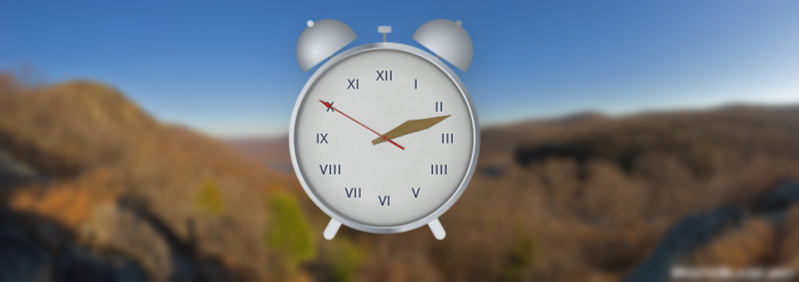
2h11m50s
